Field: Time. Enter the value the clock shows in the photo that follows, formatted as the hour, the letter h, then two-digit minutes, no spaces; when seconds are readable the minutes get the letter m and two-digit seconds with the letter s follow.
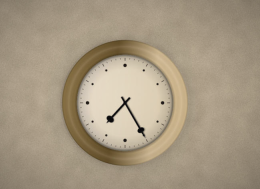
7h25
